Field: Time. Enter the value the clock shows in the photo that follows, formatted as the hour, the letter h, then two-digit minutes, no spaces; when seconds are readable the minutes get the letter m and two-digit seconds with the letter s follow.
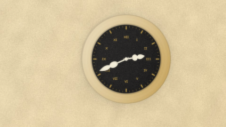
2h41
